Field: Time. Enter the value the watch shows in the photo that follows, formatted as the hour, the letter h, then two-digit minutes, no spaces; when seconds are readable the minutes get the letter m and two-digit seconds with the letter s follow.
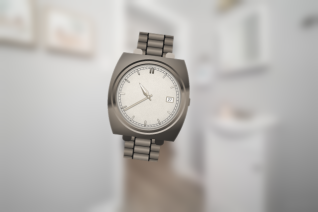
10h39
